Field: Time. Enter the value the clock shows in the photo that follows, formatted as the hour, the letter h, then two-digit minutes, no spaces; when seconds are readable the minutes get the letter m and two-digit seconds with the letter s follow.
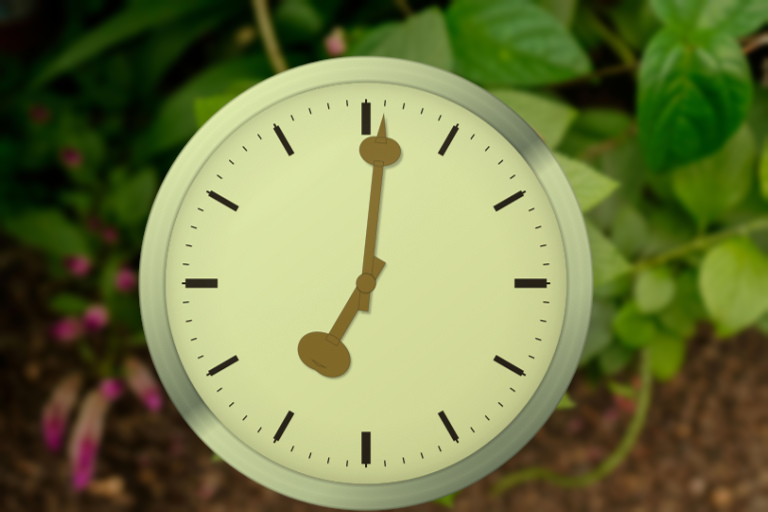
7h01
